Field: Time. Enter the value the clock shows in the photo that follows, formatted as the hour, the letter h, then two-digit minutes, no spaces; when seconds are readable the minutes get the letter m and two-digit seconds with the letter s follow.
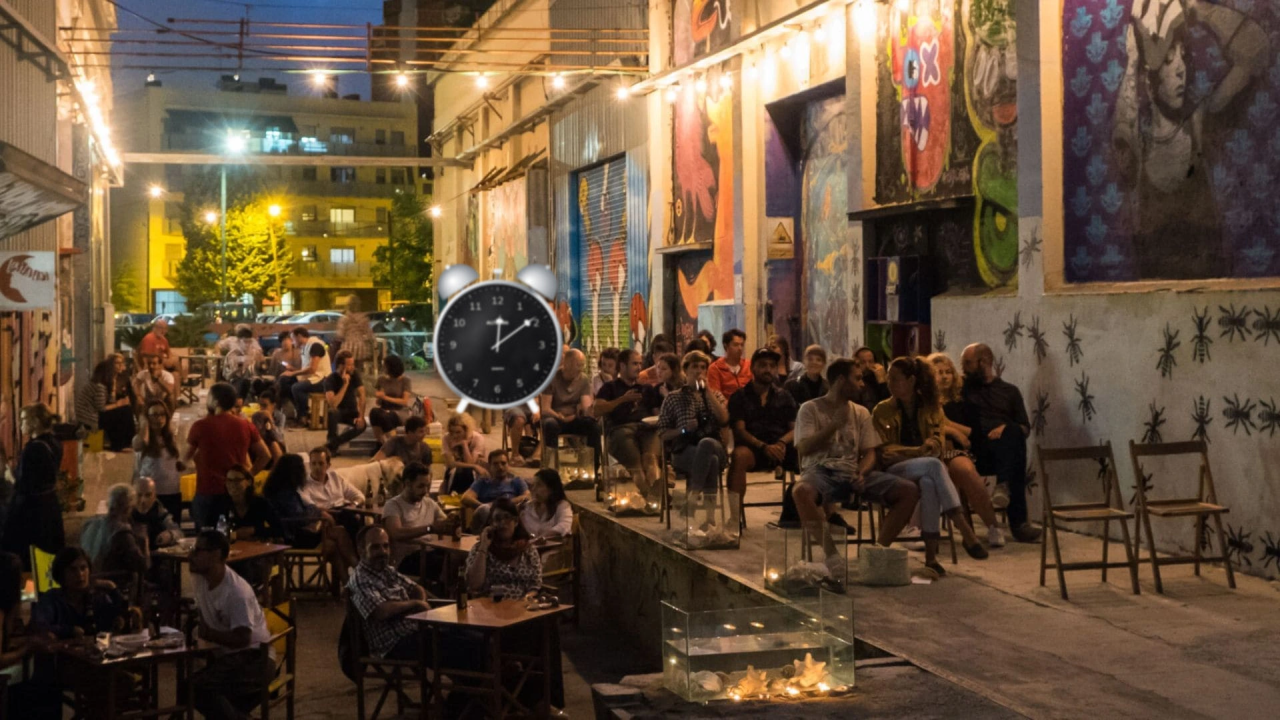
12h09
